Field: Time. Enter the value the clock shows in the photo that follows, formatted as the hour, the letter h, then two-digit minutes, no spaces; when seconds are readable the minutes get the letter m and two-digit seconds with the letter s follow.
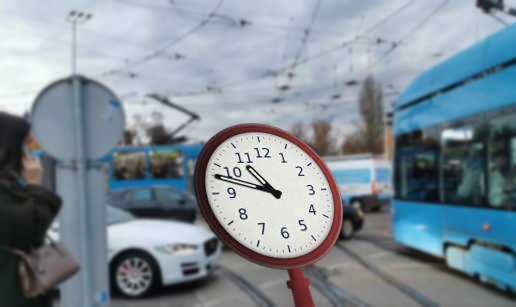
10h48
